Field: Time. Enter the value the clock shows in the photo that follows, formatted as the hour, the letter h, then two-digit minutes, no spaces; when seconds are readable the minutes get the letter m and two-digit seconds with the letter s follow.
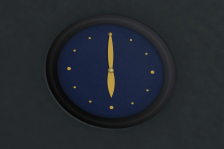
6h00
